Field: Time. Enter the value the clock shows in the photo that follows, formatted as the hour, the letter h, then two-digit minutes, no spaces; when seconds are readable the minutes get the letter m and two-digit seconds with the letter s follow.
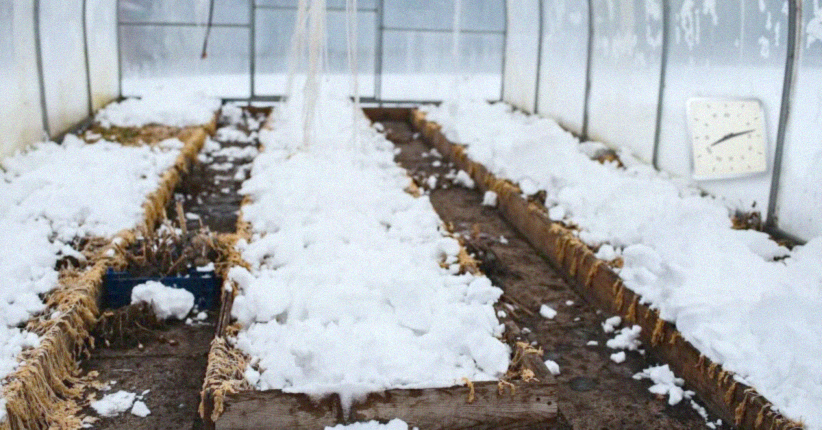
8h13
